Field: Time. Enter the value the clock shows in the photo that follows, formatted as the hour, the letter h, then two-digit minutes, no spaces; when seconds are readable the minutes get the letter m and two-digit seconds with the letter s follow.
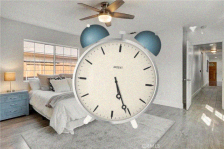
5h26
